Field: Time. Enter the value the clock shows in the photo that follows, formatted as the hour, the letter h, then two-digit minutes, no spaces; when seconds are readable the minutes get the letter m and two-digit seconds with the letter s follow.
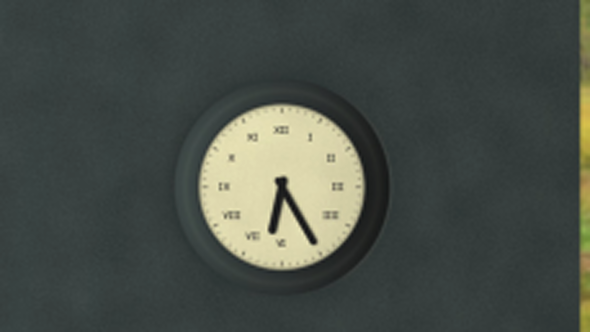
6h25
